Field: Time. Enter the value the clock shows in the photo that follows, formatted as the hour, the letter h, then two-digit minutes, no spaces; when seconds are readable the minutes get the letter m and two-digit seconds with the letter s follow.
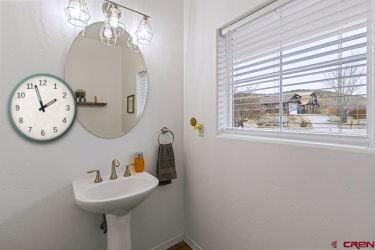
1h57
